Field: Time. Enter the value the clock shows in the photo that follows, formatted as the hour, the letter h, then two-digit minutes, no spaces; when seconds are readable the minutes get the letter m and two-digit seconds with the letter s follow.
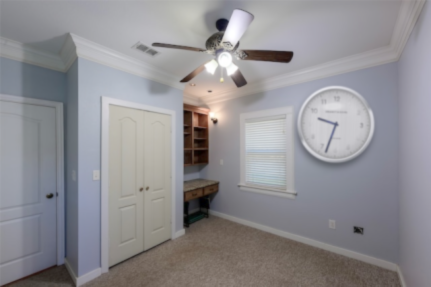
9h33
